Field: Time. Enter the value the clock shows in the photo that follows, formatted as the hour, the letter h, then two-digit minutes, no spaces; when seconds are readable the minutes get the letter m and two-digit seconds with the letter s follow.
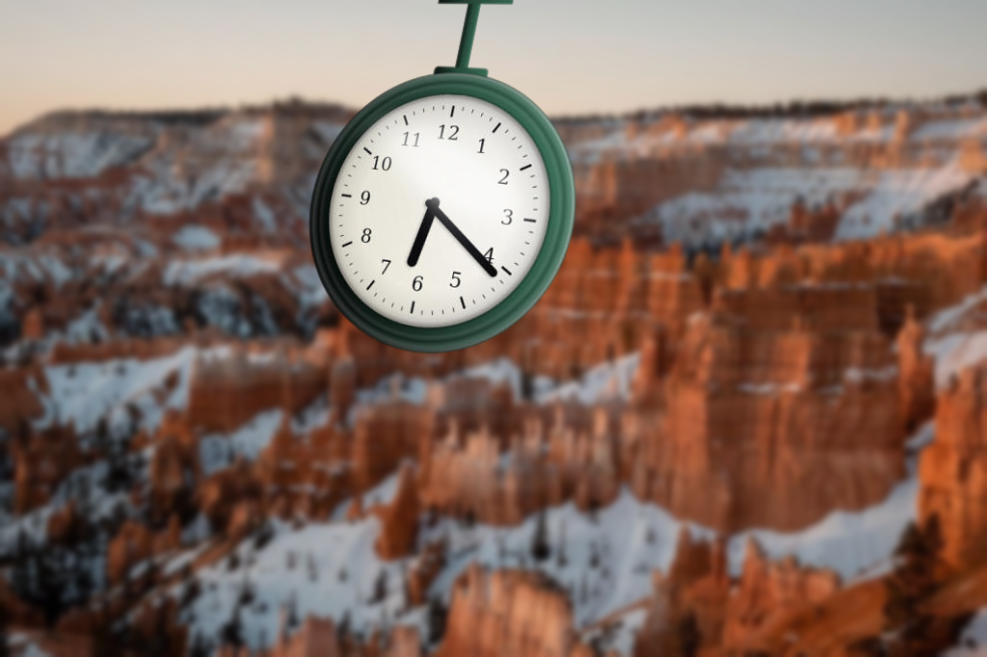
6h21
